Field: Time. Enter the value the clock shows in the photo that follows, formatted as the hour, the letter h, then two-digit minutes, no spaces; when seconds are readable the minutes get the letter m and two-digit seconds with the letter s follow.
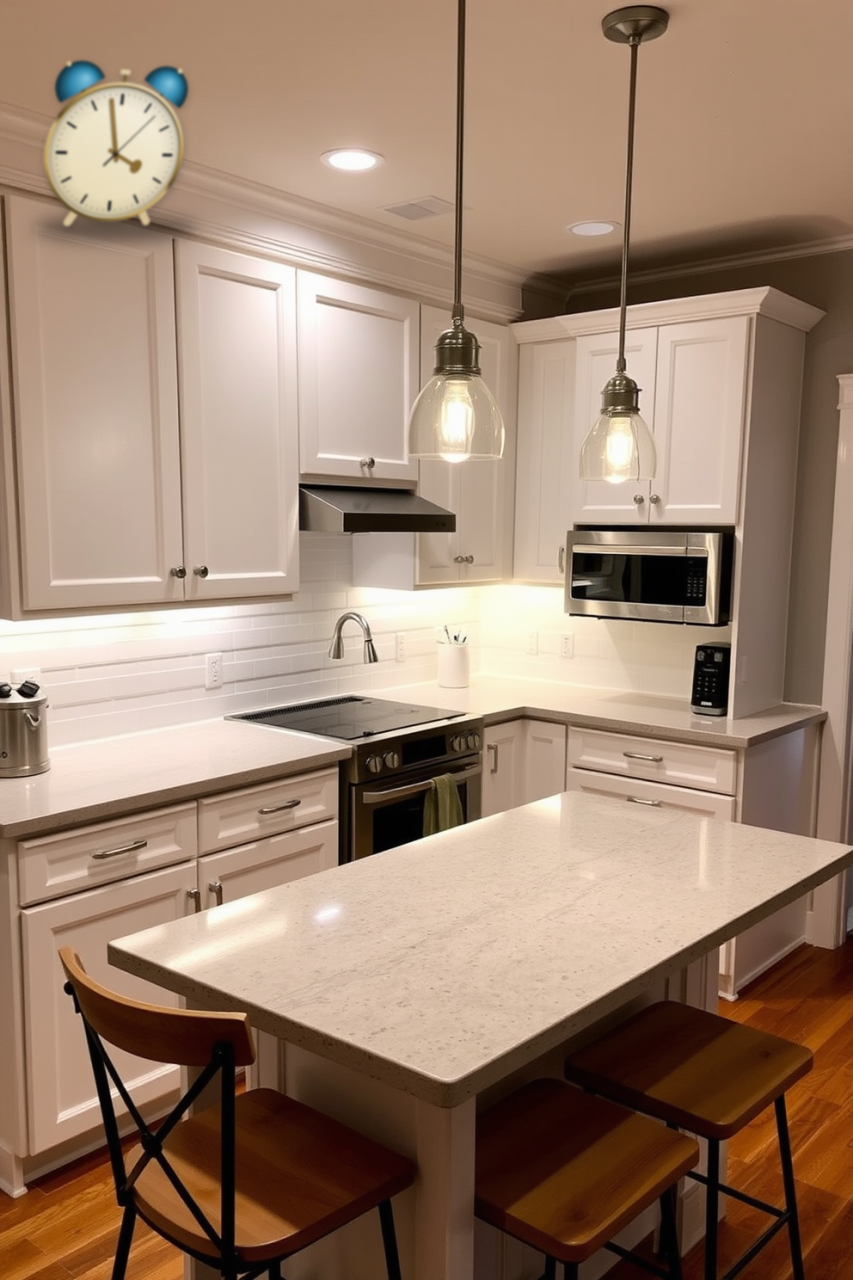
3h58m07s
